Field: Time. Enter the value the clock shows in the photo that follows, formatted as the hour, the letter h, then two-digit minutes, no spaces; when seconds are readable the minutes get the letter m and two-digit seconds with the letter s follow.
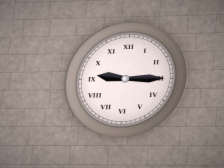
9h15
